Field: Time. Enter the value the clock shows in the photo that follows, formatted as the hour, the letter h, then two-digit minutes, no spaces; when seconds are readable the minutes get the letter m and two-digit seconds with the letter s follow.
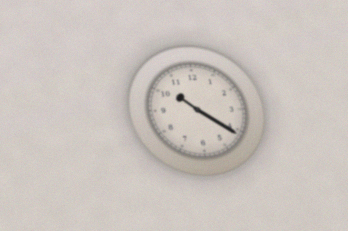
10h21
